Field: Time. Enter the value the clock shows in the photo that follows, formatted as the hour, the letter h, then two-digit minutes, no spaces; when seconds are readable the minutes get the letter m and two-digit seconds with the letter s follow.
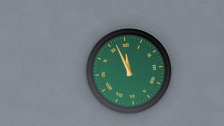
11h57
